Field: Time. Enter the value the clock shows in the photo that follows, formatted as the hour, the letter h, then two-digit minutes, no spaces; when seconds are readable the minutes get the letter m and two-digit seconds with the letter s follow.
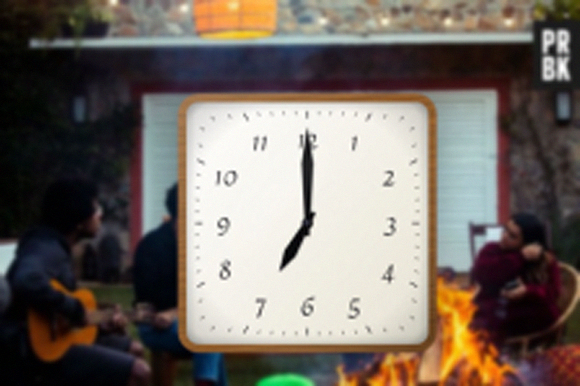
7h00
